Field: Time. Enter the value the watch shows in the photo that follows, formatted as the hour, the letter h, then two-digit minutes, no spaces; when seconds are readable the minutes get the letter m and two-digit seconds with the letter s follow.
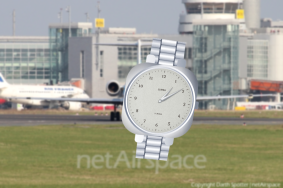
1h09
